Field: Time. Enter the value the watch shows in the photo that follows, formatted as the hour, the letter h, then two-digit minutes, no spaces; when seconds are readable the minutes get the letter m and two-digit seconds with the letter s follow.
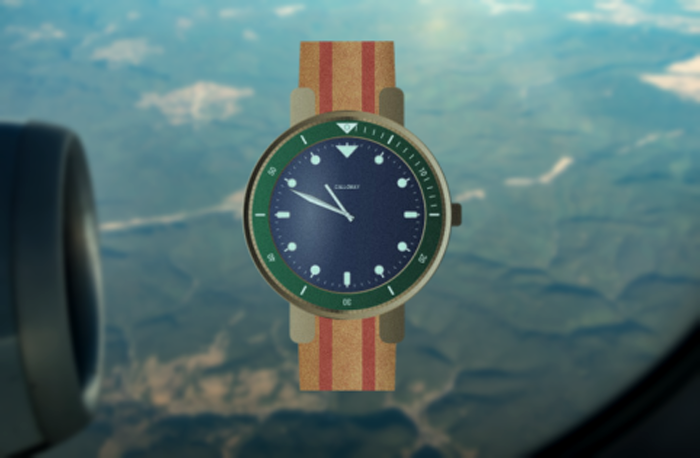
10h49
